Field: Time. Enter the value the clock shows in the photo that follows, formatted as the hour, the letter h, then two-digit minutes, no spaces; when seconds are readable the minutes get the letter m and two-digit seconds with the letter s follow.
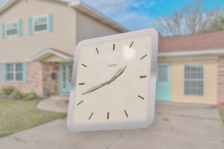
1h42
